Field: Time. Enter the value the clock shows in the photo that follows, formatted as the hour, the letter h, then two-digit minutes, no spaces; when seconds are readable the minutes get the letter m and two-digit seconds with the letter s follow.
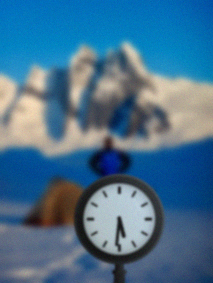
5h31
